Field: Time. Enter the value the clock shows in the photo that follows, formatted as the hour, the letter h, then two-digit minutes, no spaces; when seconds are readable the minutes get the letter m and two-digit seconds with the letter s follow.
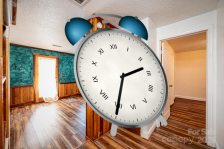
2h35
